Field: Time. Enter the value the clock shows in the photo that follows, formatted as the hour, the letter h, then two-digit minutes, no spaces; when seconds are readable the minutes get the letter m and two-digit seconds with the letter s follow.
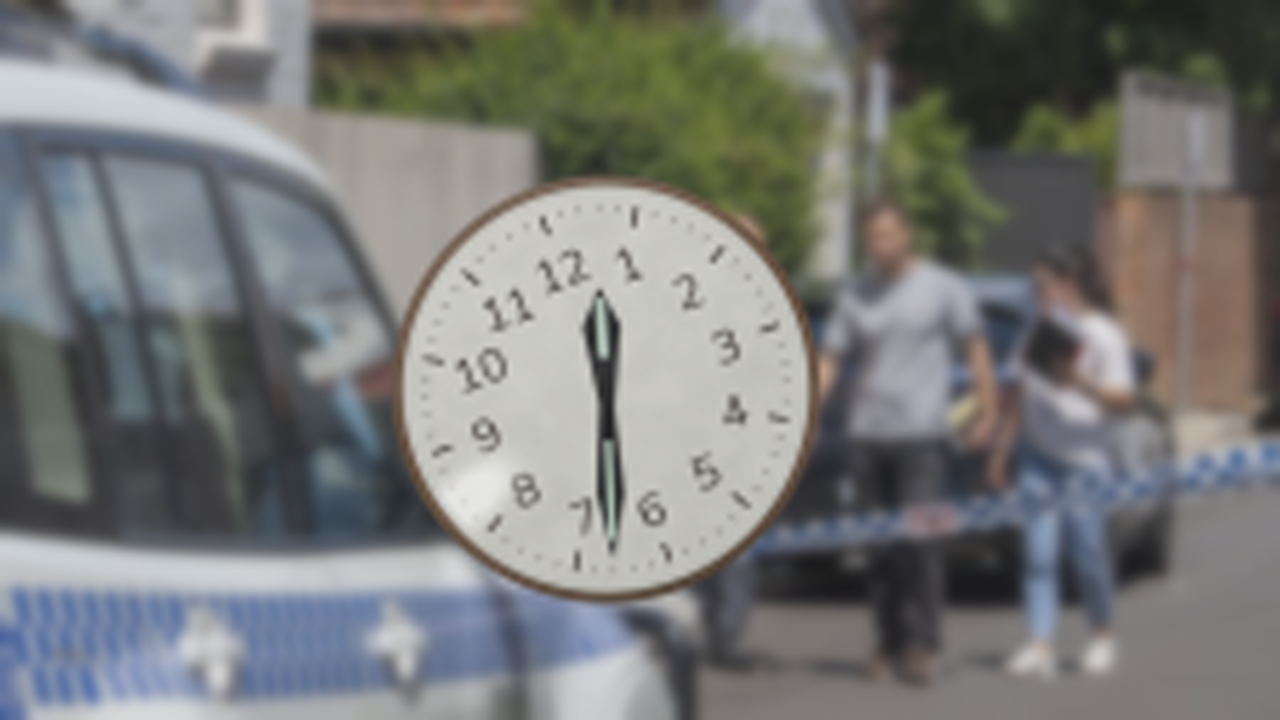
12h33
